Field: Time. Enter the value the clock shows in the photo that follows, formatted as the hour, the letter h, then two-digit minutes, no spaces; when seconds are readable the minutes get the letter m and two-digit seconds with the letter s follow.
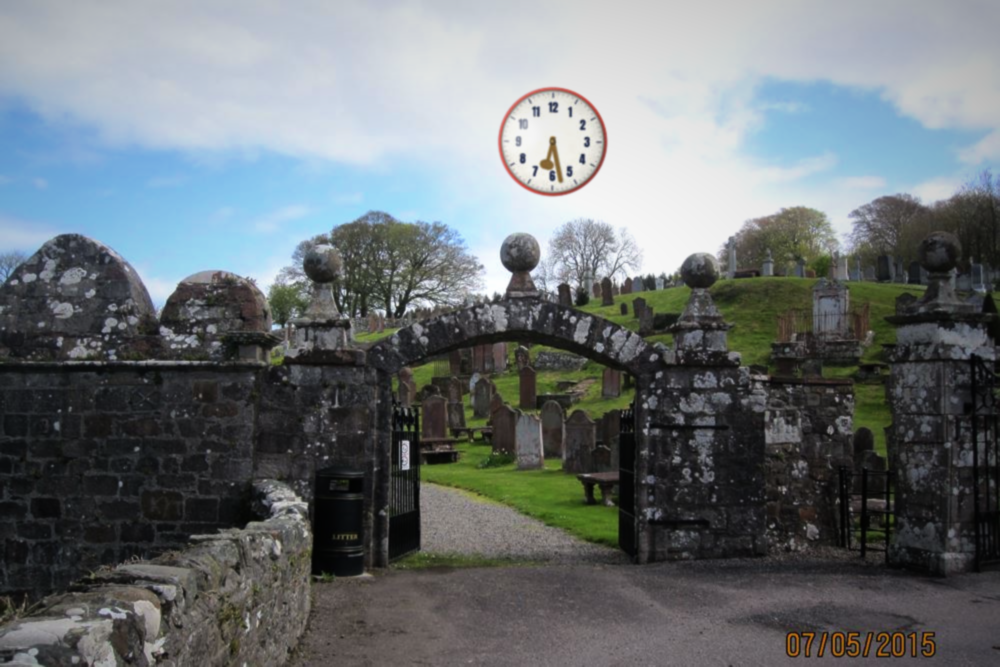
6h28
